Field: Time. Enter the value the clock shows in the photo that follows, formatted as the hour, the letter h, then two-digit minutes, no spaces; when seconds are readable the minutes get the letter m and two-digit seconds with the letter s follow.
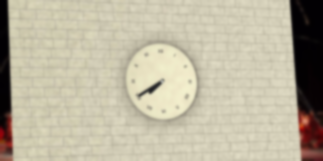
7h40
